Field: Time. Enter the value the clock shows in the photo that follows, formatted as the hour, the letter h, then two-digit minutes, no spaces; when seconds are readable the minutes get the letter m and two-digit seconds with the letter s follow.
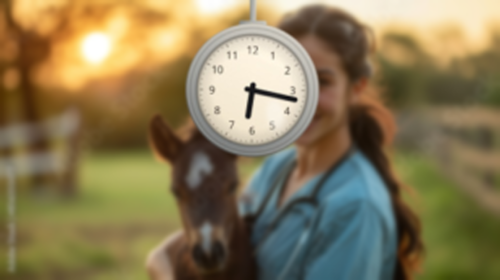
6h17
